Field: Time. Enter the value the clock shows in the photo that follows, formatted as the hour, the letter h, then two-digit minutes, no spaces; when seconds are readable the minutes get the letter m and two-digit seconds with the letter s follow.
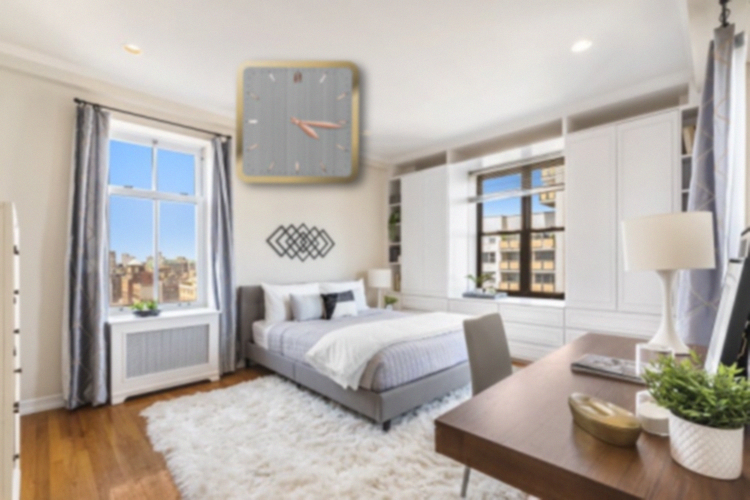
4h16
